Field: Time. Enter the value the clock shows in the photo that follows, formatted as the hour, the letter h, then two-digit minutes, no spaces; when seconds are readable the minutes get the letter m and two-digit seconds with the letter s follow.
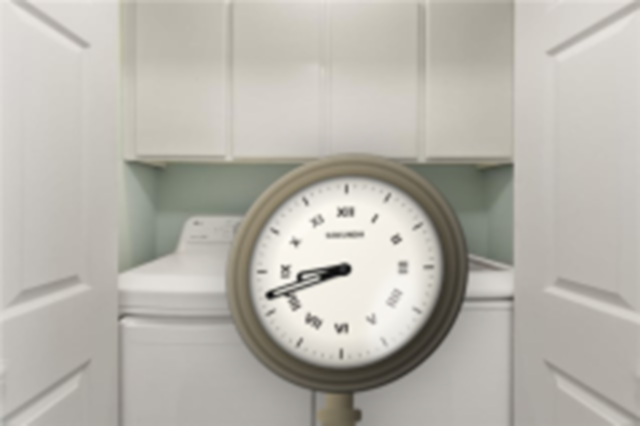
8h42
